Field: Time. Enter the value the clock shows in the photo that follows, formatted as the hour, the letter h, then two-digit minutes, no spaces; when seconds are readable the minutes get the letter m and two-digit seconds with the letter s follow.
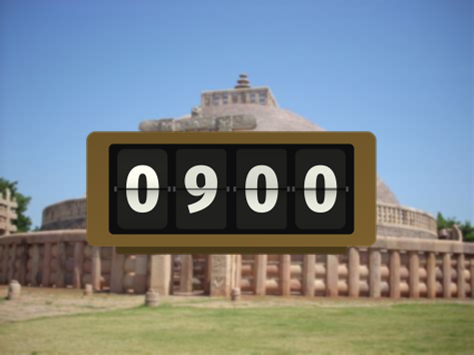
9h00
